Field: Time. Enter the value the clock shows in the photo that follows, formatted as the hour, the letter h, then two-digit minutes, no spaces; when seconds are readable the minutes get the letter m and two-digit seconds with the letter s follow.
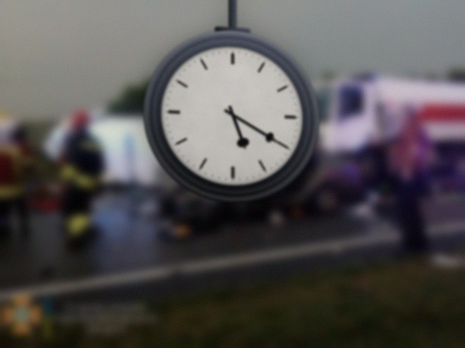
5h20
